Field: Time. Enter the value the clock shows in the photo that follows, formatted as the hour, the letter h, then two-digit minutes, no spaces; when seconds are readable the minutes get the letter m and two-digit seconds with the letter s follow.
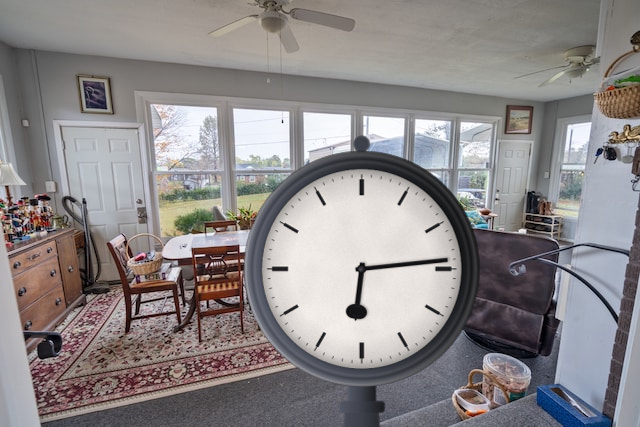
6h14
